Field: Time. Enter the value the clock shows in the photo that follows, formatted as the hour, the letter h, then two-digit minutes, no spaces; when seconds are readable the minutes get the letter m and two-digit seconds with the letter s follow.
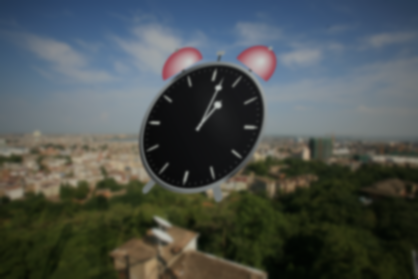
1h02
